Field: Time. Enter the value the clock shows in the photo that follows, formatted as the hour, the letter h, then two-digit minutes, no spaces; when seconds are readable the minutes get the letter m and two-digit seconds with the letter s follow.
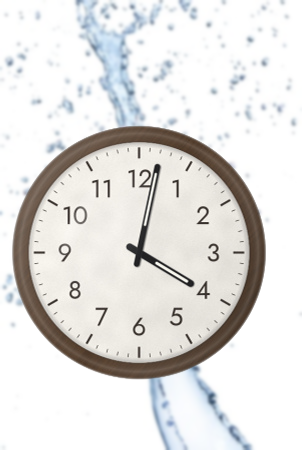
4h02
